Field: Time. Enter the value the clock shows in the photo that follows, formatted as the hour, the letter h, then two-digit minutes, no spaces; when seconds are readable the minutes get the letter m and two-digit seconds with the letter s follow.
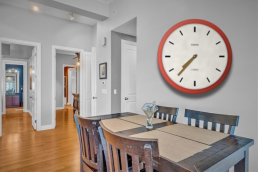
7h37
